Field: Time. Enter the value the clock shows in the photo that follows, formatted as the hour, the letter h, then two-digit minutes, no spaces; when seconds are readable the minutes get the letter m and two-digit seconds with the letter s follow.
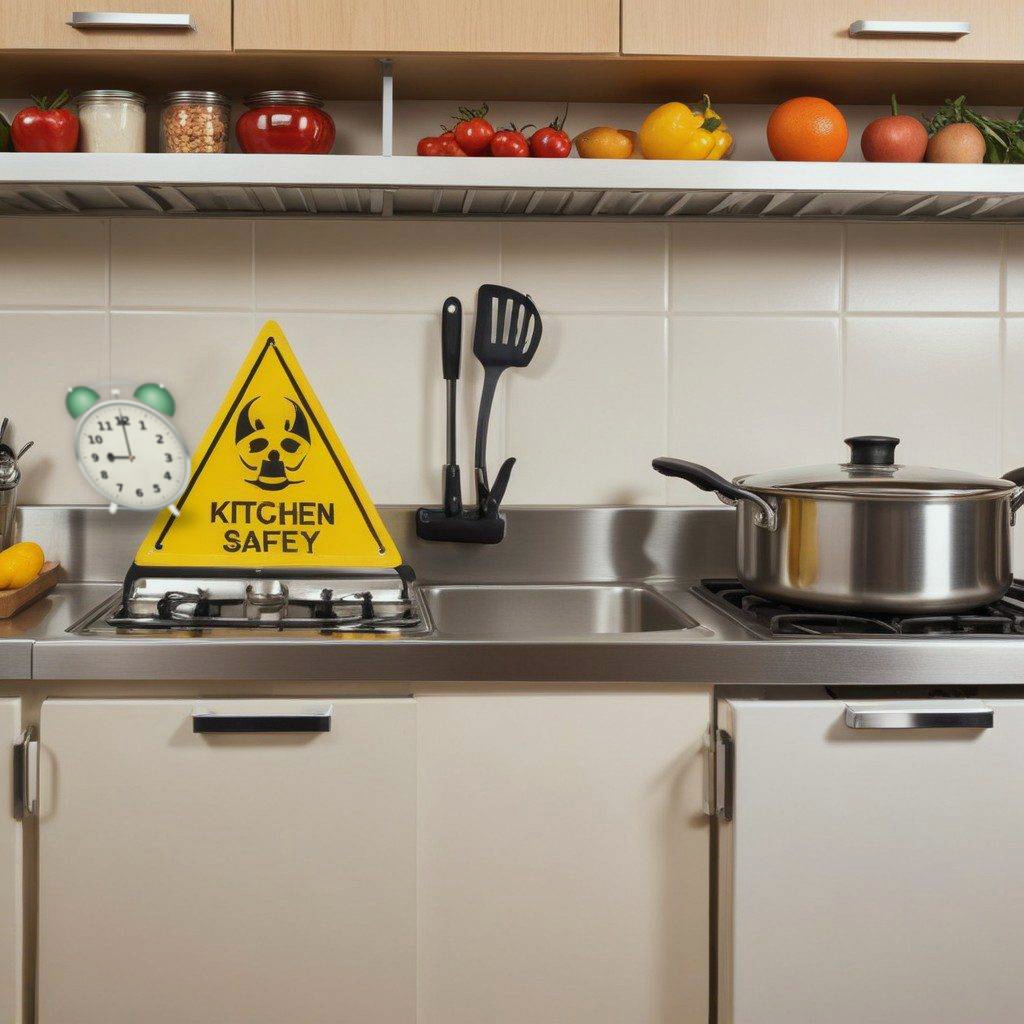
9h00
